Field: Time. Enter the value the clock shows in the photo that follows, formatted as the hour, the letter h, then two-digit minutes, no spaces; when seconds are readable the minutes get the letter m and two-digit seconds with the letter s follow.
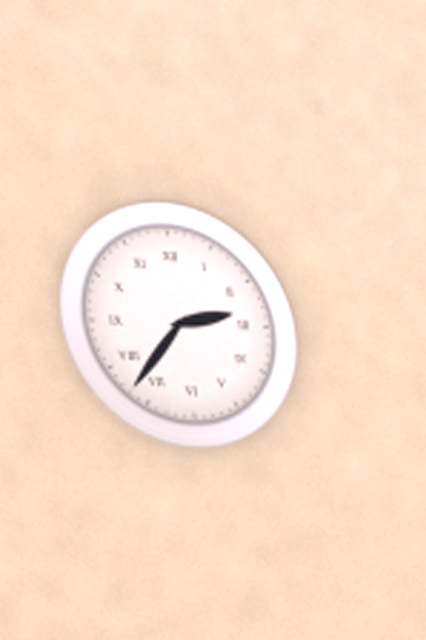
2h37
